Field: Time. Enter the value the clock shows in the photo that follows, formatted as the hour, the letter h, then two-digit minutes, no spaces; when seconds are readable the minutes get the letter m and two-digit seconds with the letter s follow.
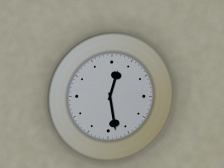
12h28
